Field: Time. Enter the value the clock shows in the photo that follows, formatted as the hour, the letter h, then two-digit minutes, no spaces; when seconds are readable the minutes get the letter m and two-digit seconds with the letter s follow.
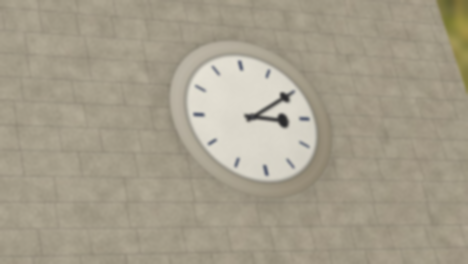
3h10
